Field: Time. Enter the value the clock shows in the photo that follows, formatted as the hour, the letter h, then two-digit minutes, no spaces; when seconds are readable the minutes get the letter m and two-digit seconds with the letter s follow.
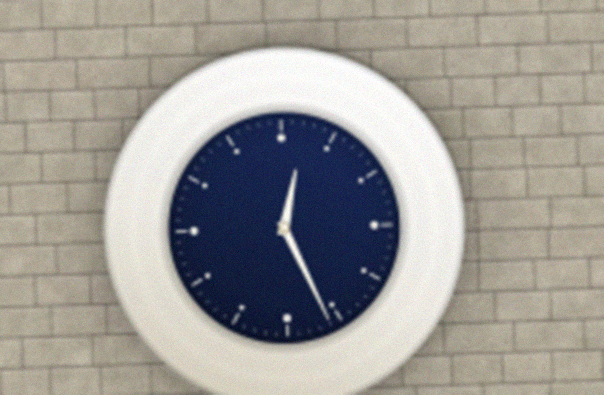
12h26
